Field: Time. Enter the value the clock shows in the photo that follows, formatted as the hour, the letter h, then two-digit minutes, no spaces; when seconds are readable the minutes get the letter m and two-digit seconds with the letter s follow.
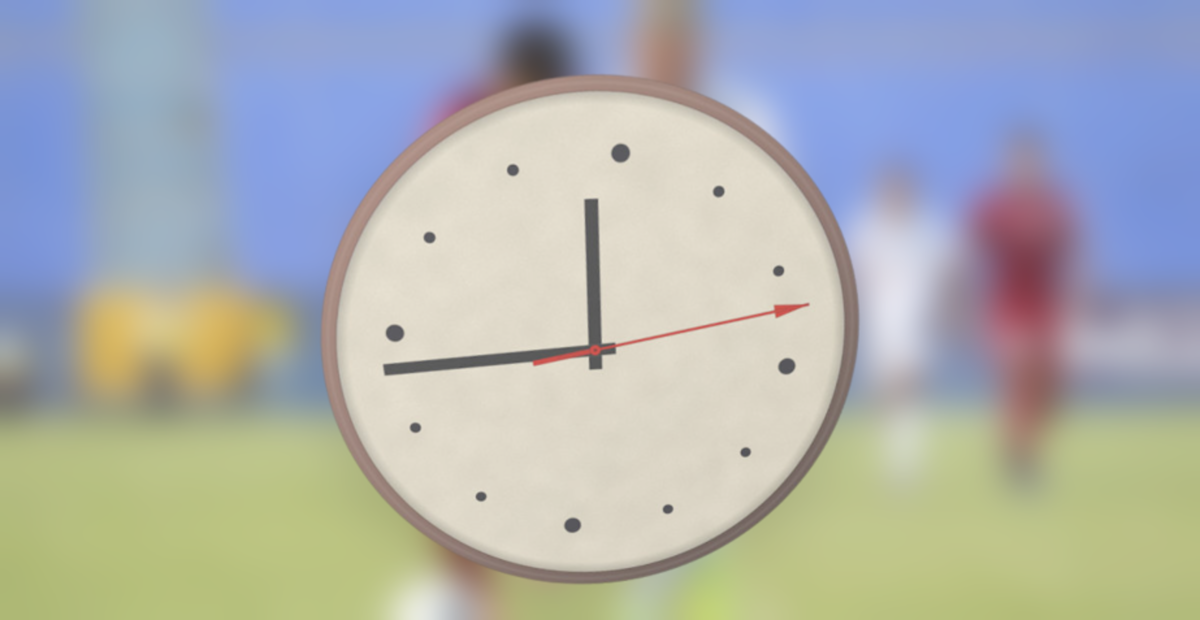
11h43m12s
